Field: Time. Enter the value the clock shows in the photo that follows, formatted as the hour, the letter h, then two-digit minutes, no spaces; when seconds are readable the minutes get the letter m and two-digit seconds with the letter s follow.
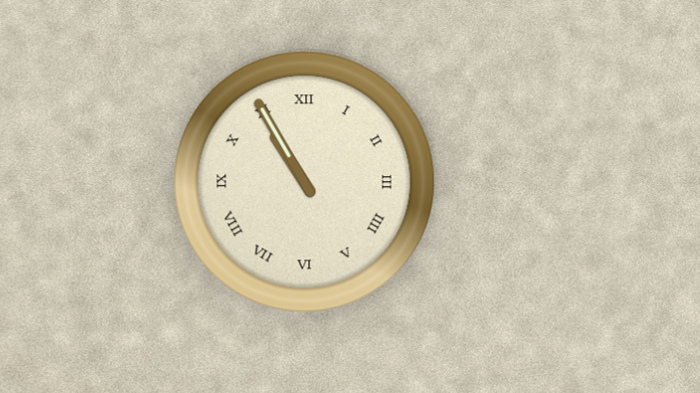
10h55
